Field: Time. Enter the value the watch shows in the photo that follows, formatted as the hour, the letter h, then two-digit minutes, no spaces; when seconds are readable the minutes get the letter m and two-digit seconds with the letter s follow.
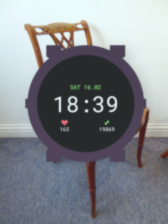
18h39
